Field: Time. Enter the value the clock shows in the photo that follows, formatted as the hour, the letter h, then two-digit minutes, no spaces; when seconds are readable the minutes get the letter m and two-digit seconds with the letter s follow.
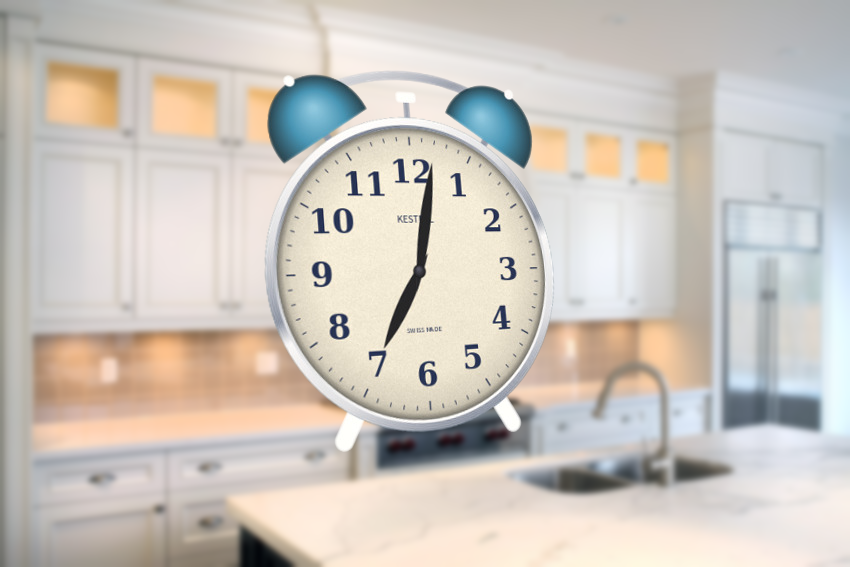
7h02
